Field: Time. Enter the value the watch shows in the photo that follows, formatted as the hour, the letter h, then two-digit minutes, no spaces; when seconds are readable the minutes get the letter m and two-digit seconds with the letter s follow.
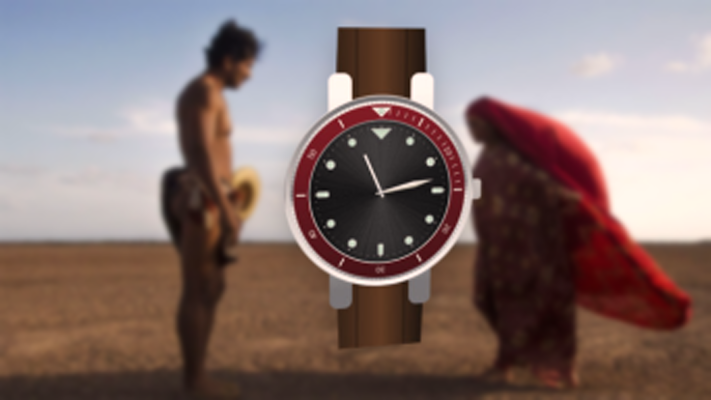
11h13
